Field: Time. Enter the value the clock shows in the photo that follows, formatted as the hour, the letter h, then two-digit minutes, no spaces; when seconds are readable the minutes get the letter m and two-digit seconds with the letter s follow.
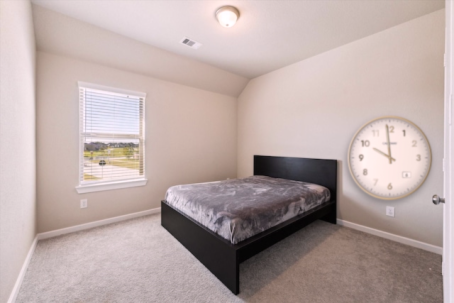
9h59
